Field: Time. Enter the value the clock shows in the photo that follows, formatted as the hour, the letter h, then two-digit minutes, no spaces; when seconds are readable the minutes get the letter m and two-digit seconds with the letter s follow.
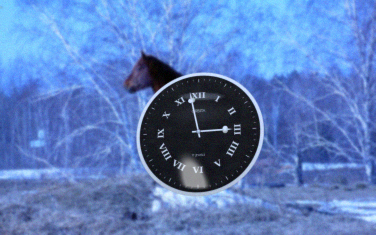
2h58
